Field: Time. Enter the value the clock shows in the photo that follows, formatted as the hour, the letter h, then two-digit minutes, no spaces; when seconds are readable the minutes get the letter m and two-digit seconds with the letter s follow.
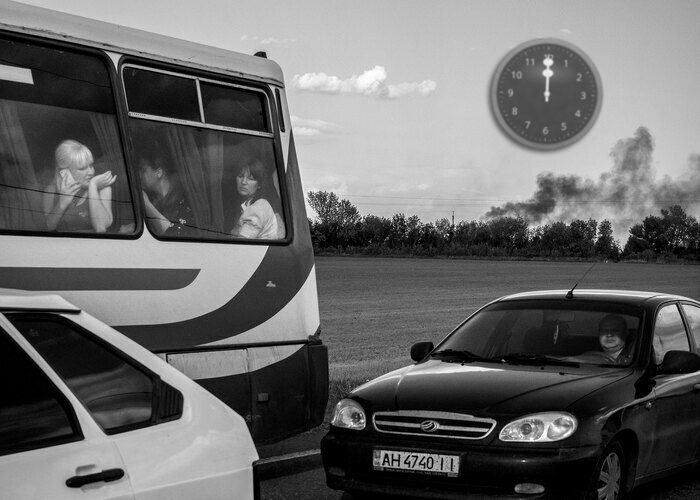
12h00
